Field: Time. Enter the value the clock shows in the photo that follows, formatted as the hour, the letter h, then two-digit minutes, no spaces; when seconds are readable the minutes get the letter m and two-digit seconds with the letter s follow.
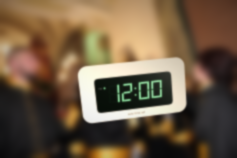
12h00
